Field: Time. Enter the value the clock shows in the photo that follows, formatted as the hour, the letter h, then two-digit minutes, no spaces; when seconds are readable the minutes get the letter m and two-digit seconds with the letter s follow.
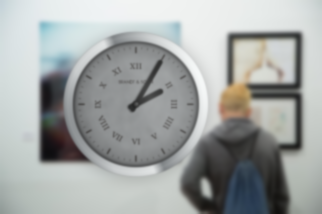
2h05
